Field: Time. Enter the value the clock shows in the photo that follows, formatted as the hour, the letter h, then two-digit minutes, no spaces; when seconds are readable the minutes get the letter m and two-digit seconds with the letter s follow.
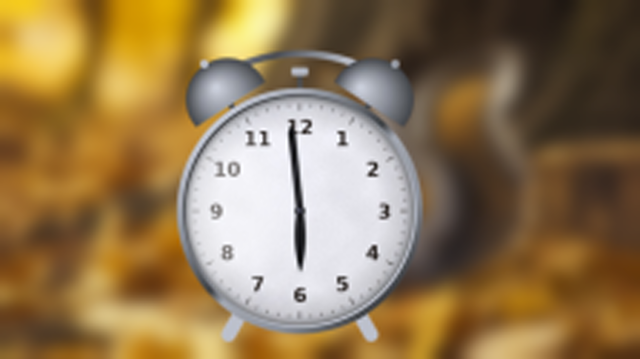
5h59
